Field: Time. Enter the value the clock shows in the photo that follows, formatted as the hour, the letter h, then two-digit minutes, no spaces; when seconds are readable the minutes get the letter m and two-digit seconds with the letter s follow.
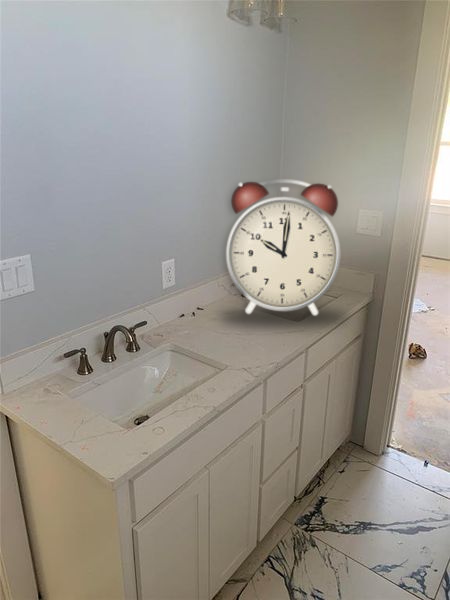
10h01
